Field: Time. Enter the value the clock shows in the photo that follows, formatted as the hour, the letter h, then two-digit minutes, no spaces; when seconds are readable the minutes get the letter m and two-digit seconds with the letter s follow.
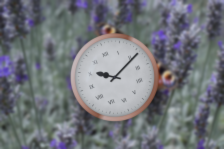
10h11
